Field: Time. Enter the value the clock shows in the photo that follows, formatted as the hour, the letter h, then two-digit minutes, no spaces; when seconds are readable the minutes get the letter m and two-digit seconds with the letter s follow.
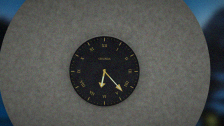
6h23
